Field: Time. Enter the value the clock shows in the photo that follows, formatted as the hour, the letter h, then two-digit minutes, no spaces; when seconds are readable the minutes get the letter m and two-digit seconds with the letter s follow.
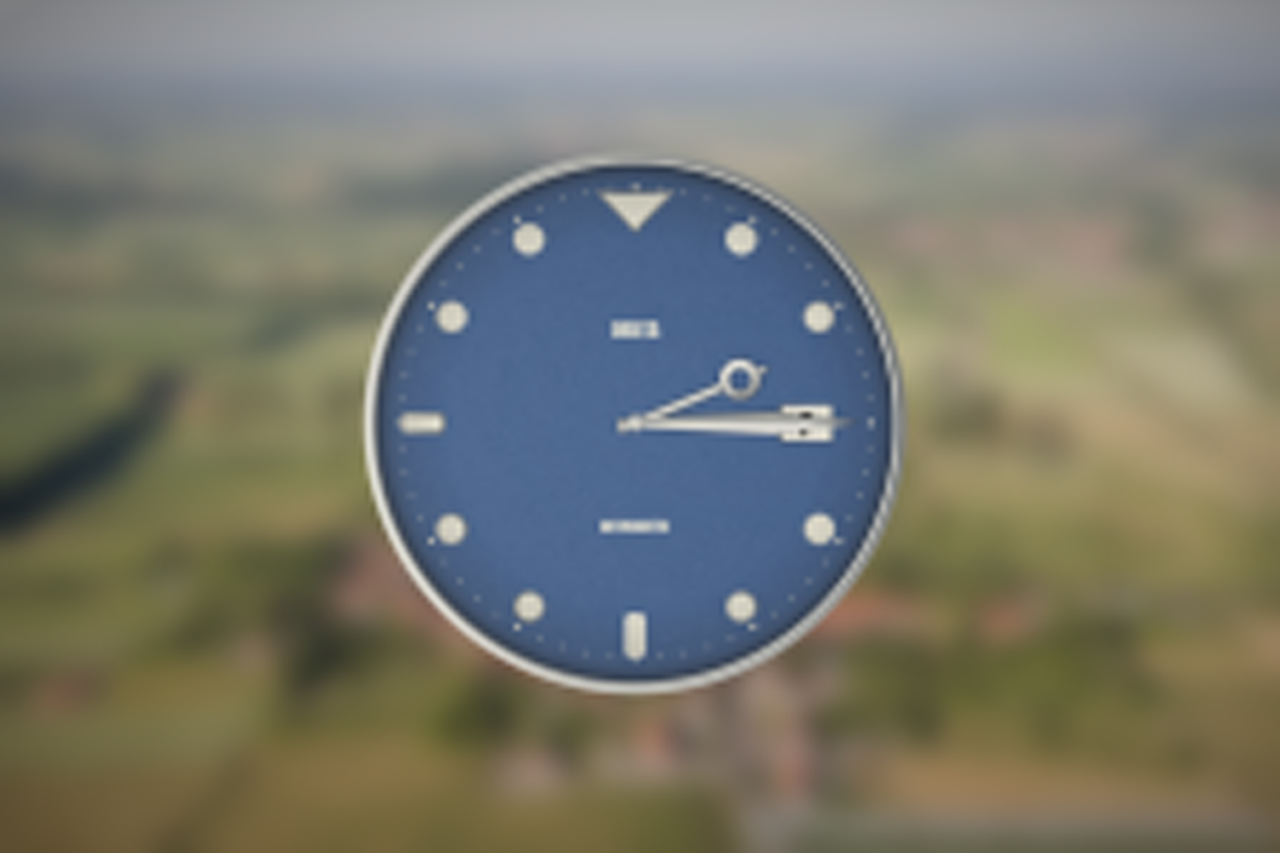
2h15
